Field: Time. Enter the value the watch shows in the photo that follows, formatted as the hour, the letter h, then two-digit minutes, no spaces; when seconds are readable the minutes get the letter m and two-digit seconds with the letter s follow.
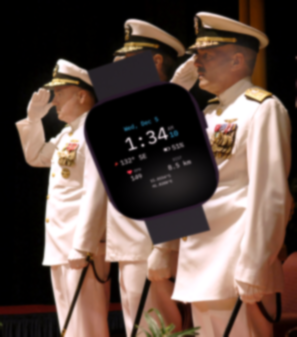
1h34
